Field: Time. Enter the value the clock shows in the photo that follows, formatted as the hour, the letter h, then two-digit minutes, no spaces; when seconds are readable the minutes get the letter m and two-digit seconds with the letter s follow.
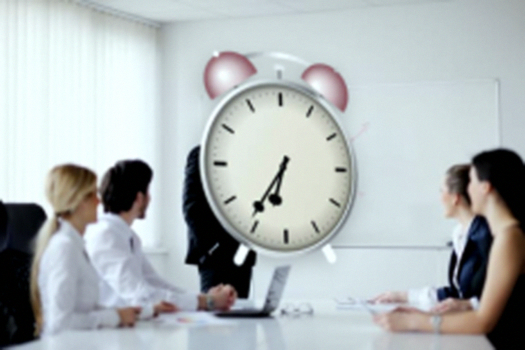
6h36
